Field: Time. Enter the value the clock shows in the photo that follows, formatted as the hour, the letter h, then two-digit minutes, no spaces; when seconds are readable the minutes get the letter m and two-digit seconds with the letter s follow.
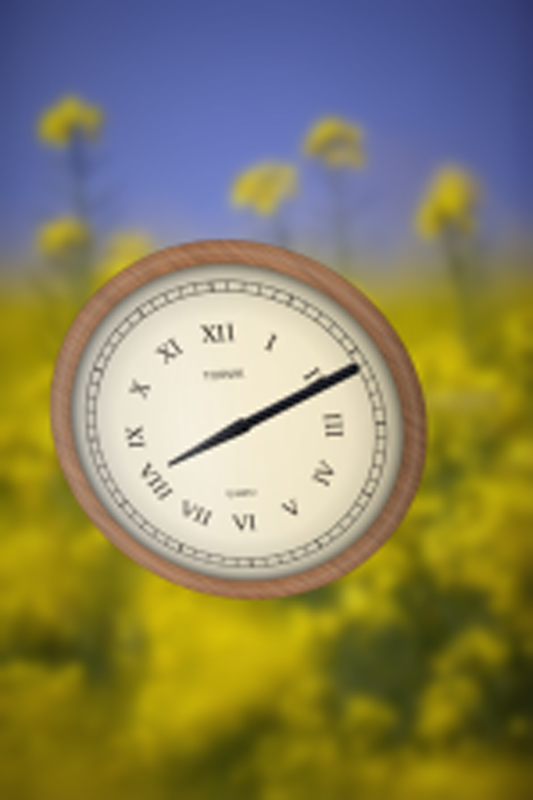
8h11
